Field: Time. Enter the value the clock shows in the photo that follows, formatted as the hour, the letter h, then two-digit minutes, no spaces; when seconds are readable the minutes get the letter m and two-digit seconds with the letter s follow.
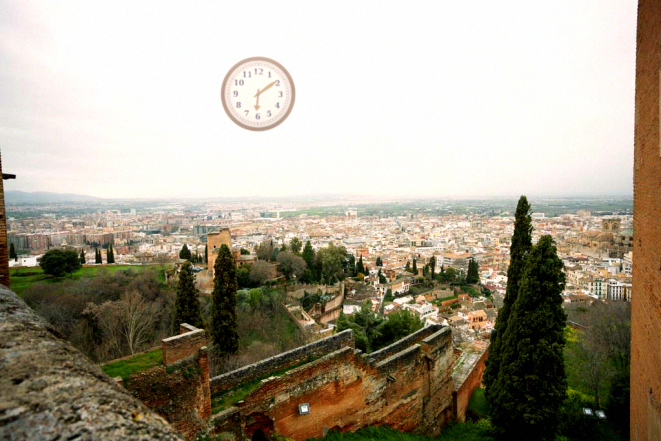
6h09
